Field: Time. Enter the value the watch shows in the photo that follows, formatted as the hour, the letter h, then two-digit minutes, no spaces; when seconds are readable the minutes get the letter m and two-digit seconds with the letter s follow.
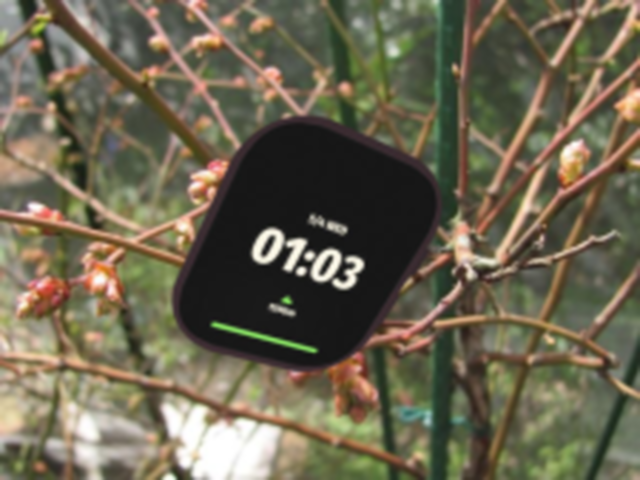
1h03
